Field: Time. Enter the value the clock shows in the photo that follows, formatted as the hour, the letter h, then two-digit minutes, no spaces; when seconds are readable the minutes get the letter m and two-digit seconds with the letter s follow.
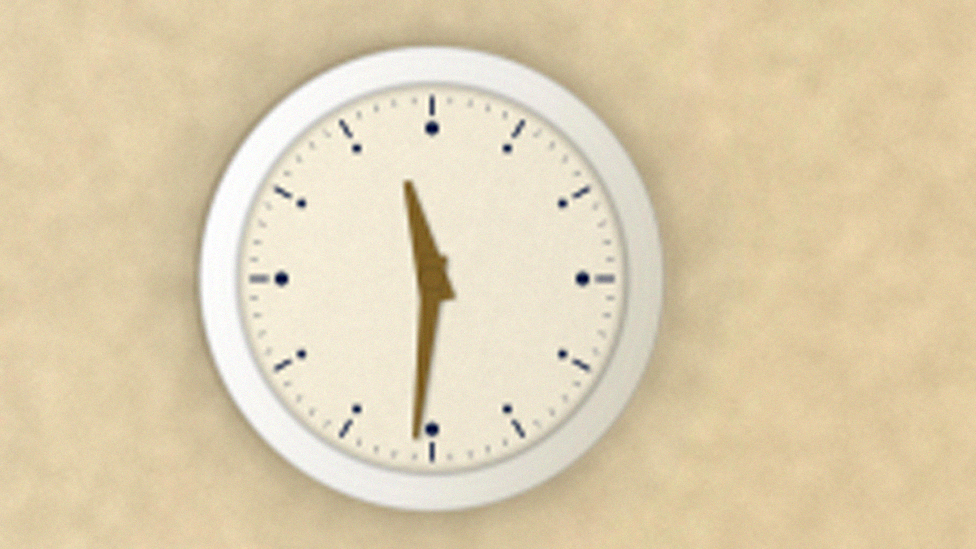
11h31
